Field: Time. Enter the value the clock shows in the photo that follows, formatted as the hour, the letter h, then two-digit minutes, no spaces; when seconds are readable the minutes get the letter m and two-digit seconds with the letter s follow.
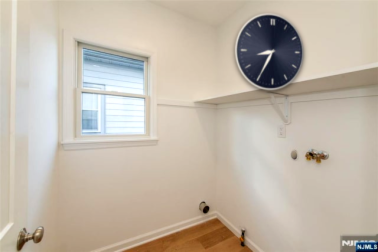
8h35
